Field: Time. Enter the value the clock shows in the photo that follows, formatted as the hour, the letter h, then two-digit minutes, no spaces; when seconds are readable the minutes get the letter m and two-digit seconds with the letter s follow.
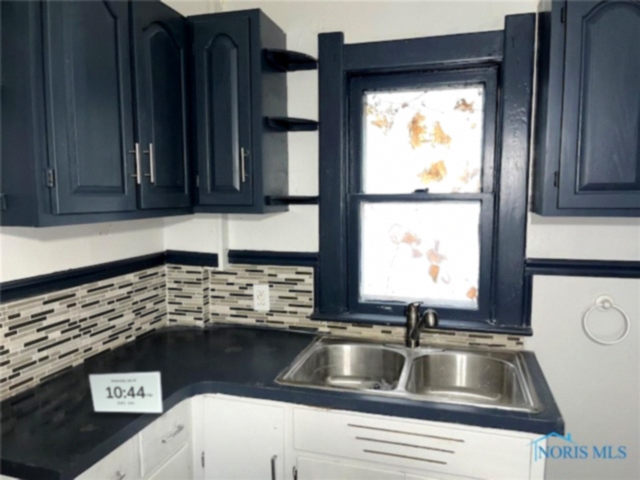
10h44
